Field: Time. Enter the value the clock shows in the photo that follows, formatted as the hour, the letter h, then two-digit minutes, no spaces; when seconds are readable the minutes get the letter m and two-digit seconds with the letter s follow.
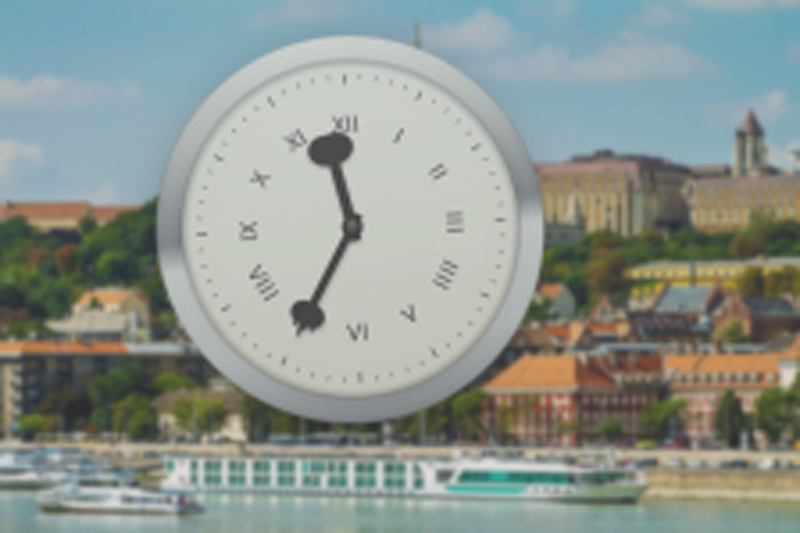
11h35
